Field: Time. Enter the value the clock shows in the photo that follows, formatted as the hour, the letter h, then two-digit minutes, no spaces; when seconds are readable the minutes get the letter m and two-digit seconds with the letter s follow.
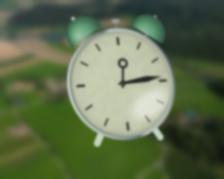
12h14
